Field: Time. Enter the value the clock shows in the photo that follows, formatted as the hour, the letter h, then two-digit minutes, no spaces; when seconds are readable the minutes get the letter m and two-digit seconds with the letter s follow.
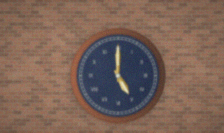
5h00
